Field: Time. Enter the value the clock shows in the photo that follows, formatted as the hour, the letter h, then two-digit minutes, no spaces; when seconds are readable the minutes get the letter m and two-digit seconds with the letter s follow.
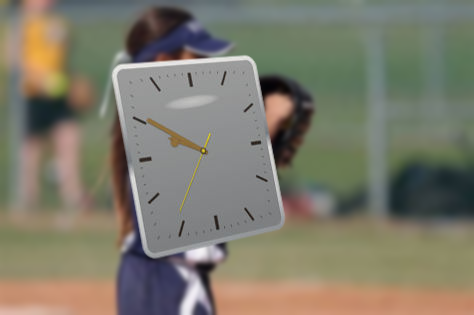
9h50m36s
